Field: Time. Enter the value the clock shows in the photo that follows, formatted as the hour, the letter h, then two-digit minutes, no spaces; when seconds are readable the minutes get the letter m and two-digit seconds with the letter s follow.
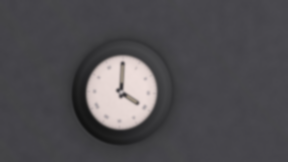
4h00
